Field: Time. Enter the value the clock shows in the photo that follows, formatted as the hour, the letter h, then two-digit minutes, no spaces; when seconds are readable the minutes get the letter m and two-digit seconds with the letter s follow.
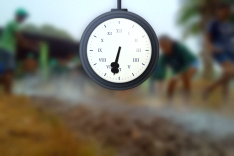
6h32
